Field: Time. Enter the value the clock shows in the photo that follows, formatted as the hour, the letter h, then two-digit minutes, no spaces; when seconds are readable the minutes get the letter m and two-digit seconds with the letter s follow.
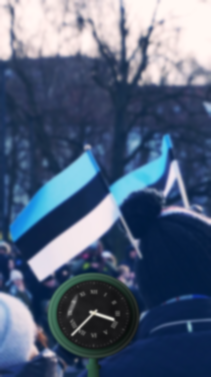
3h37
